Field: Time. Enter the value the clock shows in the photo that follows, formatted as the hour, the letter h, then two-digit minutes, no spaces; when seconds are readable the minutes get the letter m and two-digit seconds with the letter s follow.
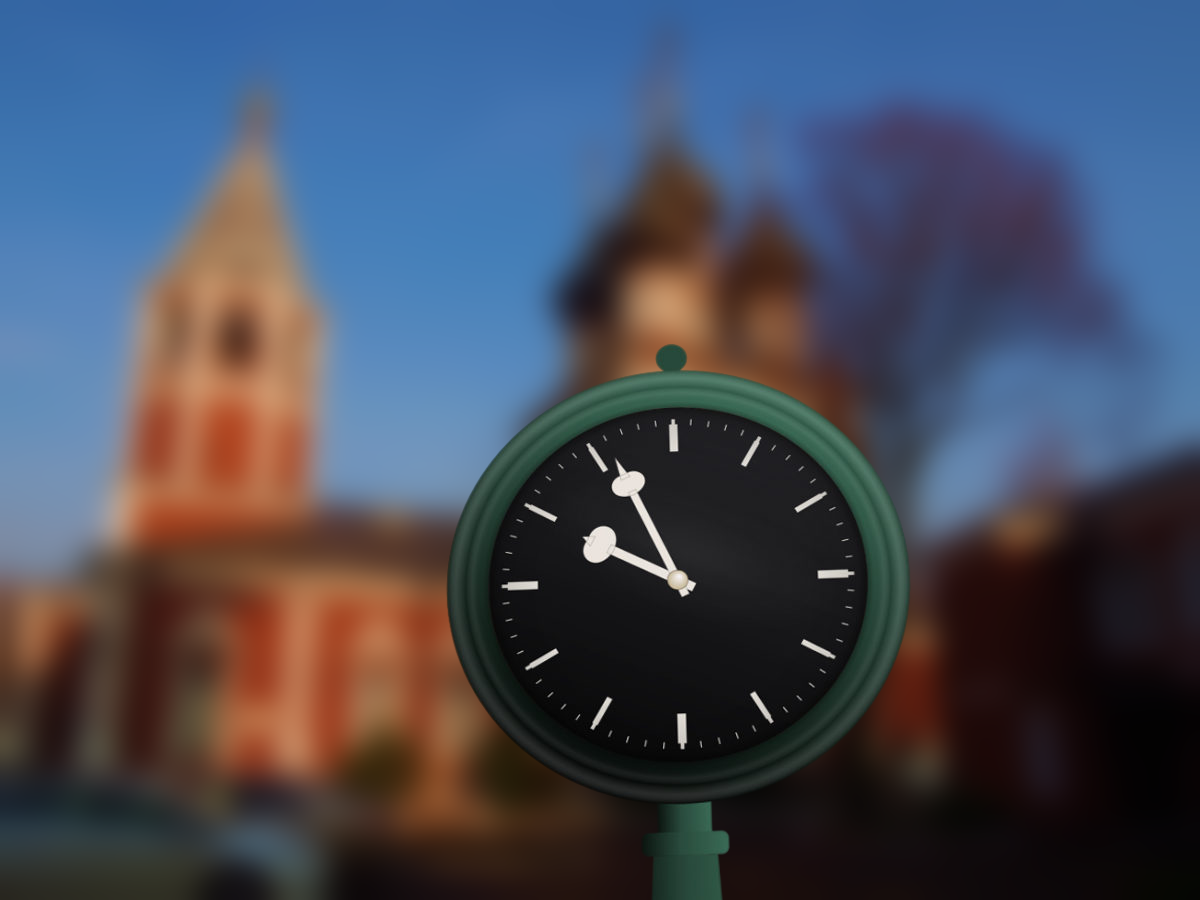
9h56
